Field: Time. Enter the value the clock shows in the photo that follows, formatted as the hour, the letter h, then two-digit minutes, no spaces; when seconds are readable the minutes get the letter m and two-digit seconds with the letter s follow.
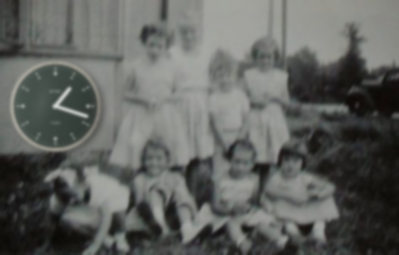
1h18
